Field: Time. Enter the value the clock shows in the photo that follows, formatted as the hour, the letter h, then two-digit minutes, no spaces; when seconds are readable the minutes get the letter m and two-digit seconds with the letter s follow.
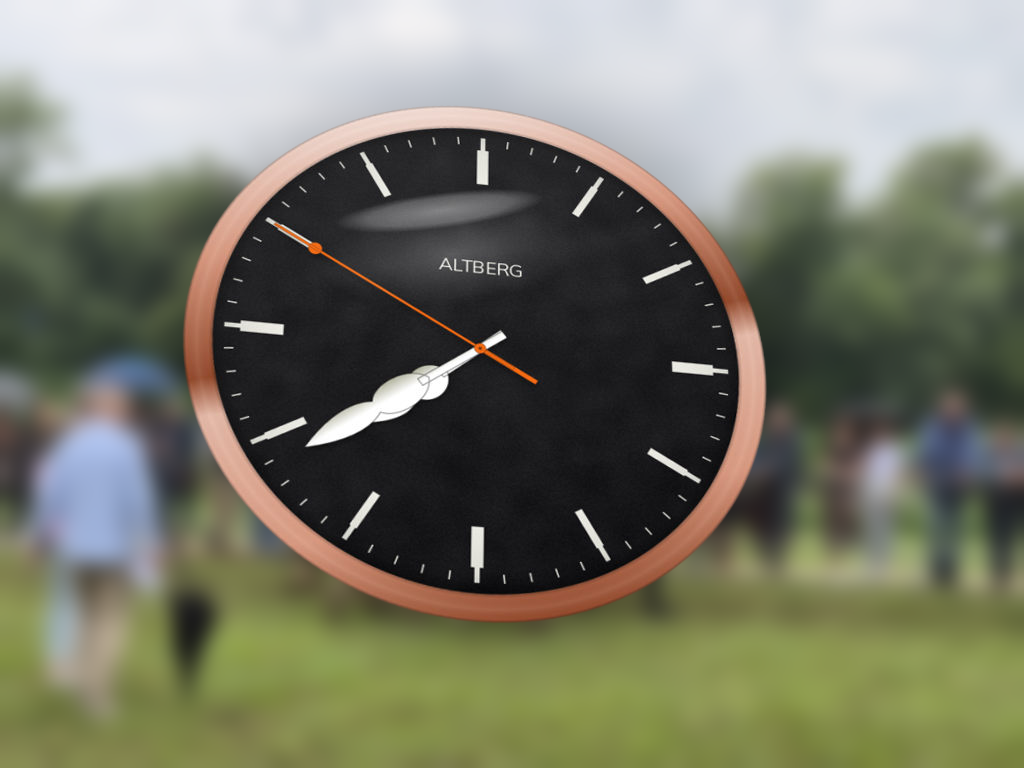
7h38m50s
